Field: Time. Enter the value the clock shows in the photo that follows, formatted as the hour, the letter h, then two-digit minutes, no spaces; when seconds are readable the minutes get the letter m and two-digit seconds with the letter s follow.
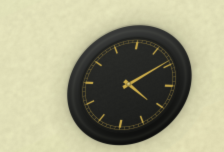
4h09
